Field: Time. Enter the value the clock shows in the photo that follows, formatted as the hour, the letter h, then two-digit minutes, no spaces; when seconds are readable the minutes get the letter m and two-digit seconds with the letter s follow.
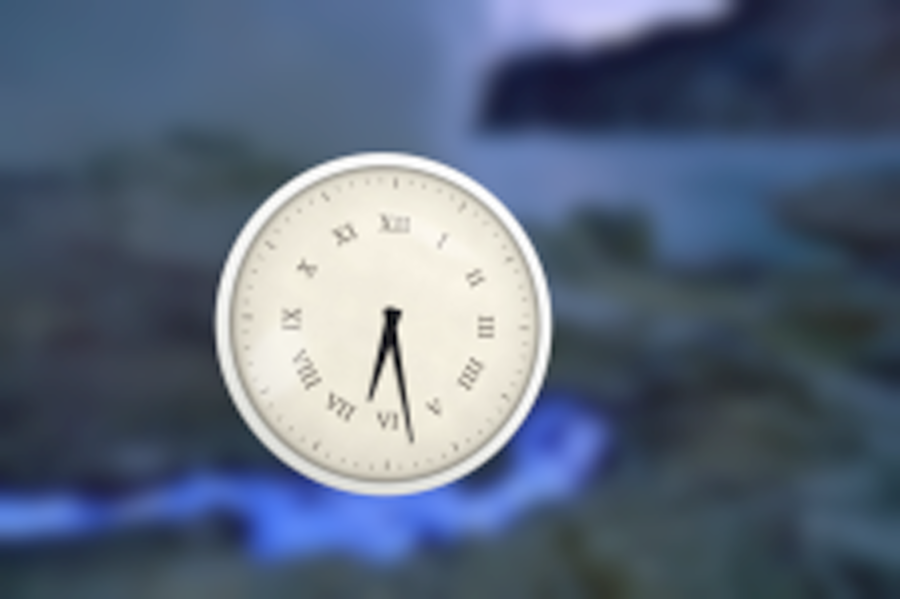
6h28
